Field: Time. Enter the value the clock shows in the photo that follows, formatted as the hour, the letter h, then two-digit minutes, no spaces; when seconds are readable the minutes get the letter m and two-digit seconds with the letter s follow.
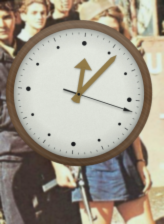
12h06m17s
